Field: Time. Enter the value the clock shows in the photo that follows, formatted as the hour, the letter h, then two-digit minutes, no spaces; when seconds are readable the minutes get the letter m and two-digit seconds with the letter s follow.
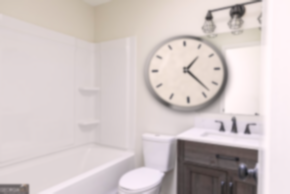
1h23
